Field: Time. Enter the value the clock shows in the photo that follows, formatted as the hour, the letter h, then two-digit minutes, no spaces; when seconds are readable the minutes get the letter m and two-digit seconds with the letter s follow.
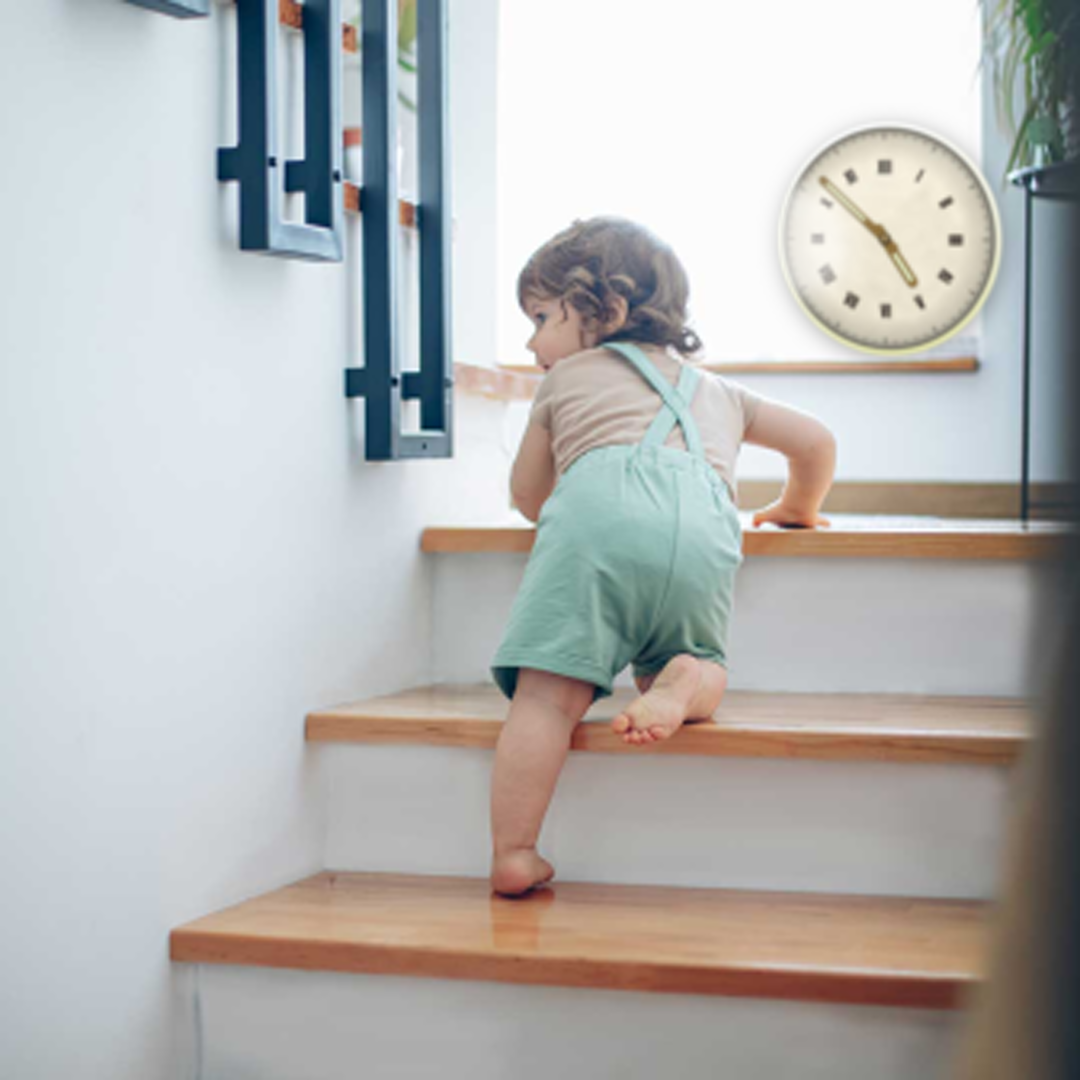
4h52
